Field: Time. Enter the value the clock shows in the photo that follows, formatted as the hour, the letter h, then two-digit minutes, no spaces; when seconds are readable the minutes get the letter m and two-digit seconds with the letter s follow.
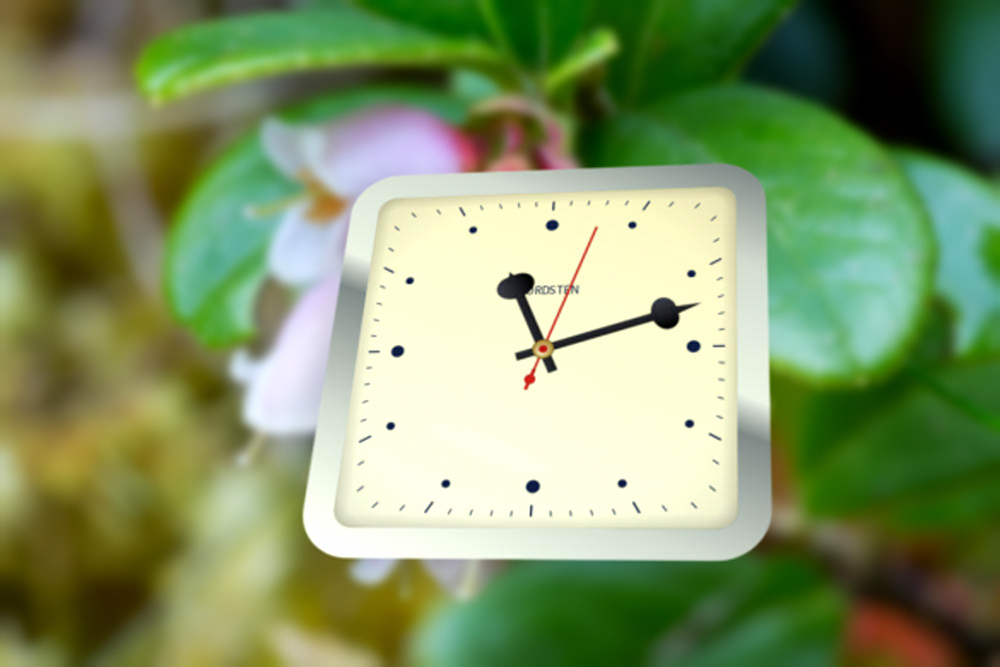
11h12m03s
